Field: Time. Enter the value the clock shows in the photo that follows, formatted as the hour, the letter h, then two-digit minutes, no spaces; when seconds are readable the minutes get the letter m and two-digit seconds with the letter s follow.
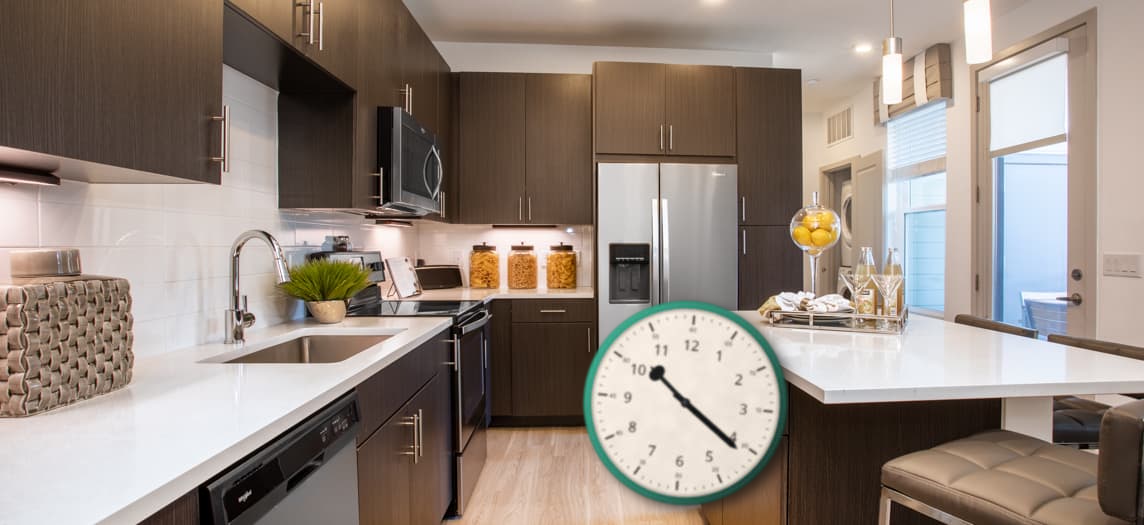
10h21
